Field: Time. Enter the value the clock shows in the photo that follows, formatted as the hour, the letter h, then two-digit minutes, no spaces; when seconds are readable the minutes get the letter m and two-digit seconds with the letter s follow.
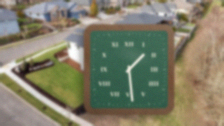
1h29
